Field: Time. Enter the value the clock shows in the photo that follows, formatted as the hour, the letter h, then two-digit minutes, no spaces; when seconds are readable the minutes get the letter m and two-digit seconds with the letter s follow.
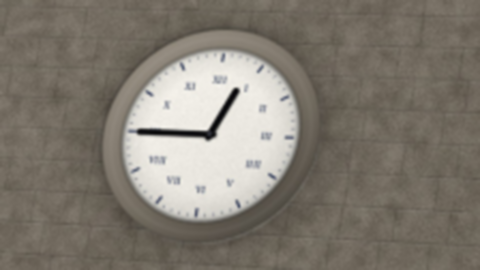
12h45
